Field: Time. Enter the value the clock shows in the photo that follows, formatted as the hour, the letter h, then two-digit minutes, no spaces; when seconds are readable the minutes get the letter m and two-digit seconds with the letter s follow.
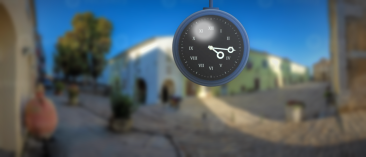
4h16
